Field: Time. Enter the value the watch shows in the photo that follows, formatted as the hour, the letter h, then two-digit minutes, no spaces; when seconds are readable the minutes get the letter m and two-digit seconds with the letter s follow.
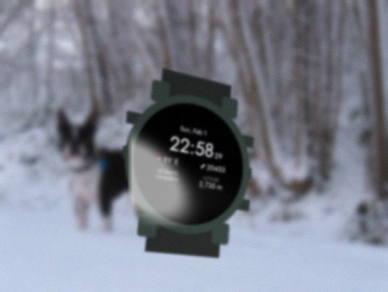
22h58
